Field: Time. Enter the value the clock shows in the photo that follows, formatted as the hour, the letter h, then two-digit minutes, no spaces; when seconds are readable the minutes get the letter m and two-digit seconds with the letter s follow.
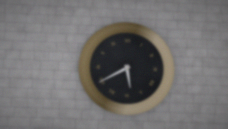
5h40
